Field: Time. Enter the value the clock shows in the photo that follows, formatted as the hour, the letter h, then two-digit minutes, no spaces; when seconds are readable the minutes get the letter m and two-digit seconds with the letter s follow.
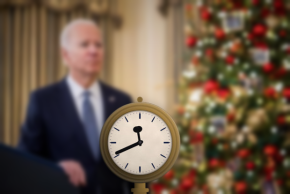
11h41
